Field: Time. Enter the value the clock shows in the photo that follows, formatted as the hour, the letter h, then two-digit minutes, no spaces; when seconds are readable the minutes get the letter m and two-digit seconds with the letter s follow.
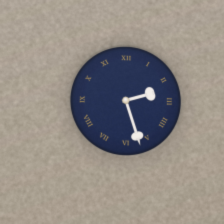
2h27
